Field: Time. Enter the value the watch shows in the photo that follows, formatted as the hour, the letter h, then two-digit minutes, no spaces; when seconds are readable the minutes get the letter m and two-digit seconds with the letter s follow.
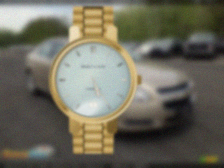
5h25
